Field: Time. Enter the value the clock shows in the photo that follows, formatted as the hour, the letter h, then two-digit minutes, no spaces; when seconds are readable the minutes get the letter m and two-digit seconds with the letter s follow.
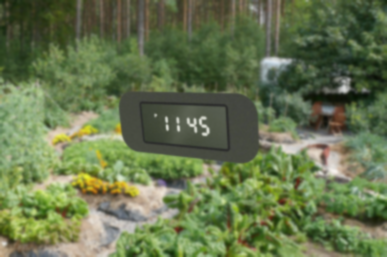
11h45
